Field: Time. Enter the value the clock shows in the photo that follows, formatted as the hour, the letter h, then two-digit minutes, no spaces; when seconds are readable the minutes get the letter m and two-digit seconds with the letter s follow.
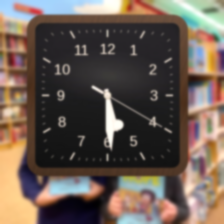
5h29m20s
